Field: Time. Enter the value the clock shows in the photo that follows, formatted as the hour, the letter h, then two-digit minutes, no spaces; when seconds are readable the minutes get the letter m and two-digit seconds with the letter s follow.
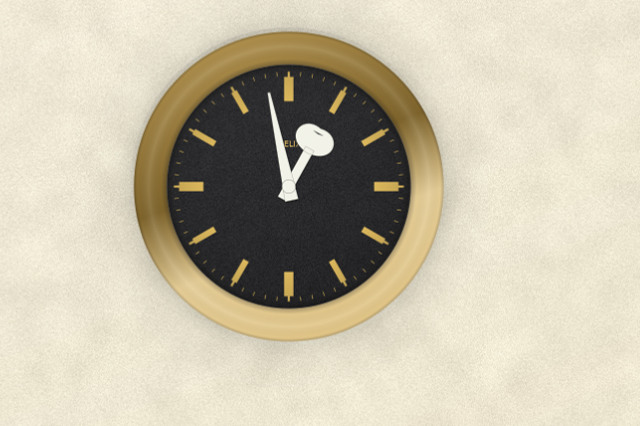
12h58
